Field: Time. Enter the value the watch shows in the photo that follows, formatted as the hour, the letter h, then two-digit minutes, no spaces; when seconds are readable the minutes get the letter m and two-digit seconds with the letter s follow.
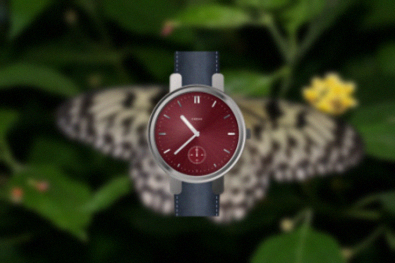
10h38
